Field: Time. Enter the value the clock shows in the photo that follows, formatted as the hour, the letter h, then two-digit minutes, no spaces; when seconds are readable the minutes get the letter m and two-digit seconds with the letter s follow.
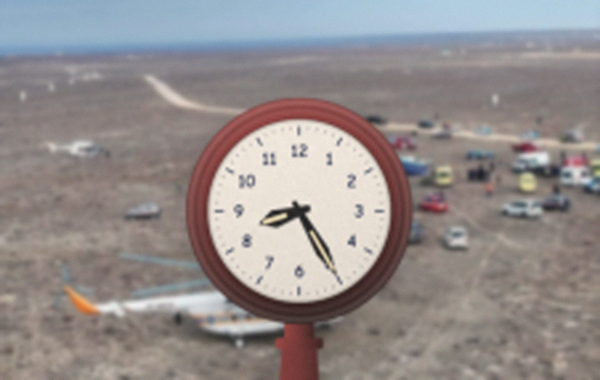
8h25
